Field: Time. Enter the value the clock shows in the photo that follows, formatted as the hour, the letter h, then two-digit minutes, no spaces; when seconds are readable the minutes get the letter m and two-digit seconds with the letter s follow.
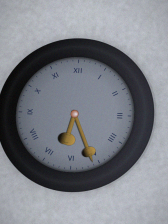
6h26
